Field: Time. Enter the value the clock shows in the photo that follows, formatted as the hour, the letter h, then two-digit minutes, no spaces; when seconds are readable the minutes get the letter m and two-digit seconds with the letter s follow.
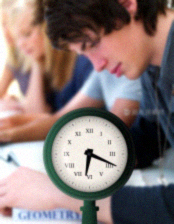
6h19
